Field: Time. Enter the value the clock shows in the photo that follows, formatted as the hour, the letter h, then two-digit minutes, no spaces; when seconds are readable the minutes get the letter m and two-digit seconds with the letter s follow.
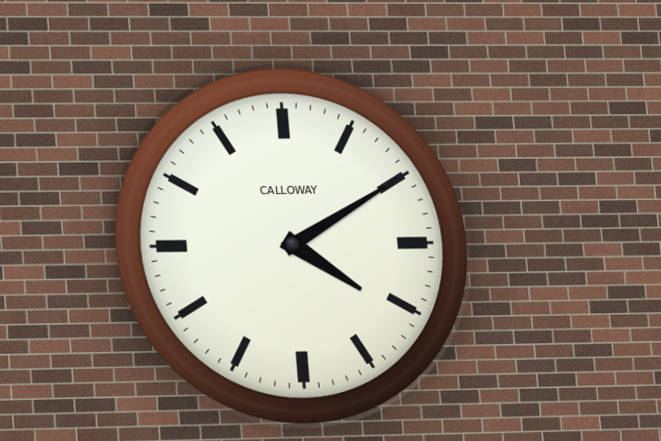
4h10
